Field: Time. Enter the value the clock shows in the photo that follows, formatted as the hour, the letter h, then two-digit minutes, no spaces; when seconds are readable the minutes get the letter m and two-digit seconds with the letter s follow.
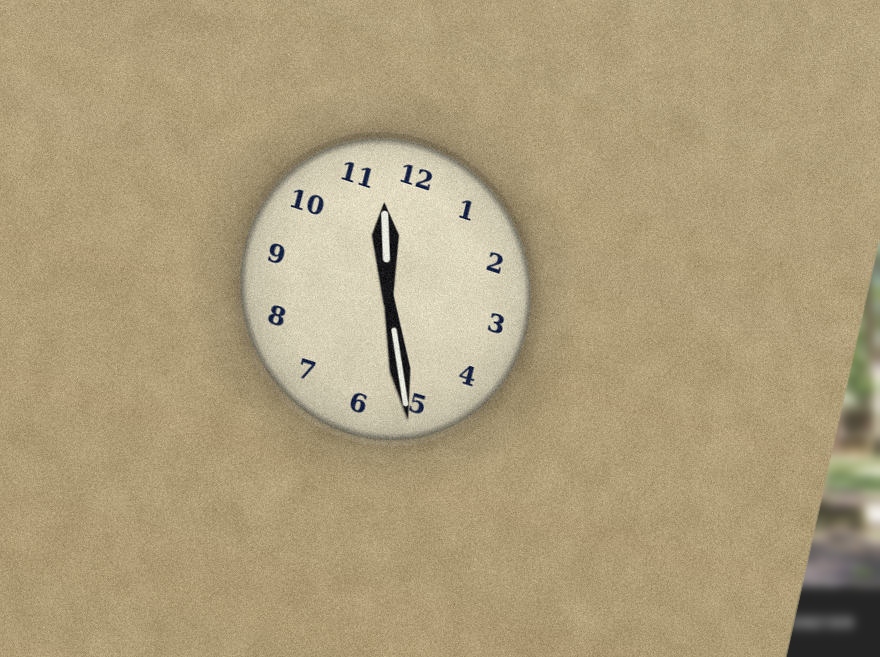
11h26
